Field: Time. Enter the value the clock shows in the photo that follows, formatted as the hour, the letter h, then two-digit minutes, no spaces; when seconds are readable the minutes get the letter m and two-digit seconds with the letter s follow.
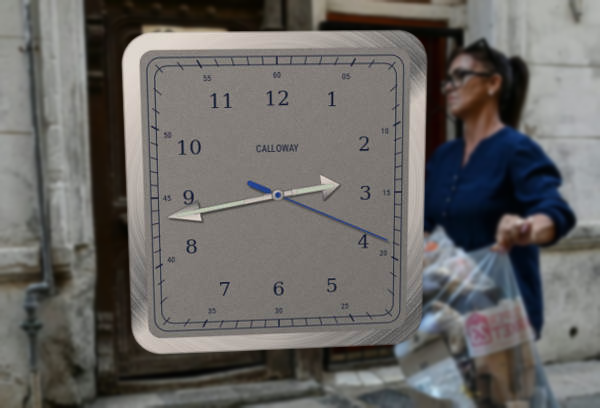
2h43m19s
